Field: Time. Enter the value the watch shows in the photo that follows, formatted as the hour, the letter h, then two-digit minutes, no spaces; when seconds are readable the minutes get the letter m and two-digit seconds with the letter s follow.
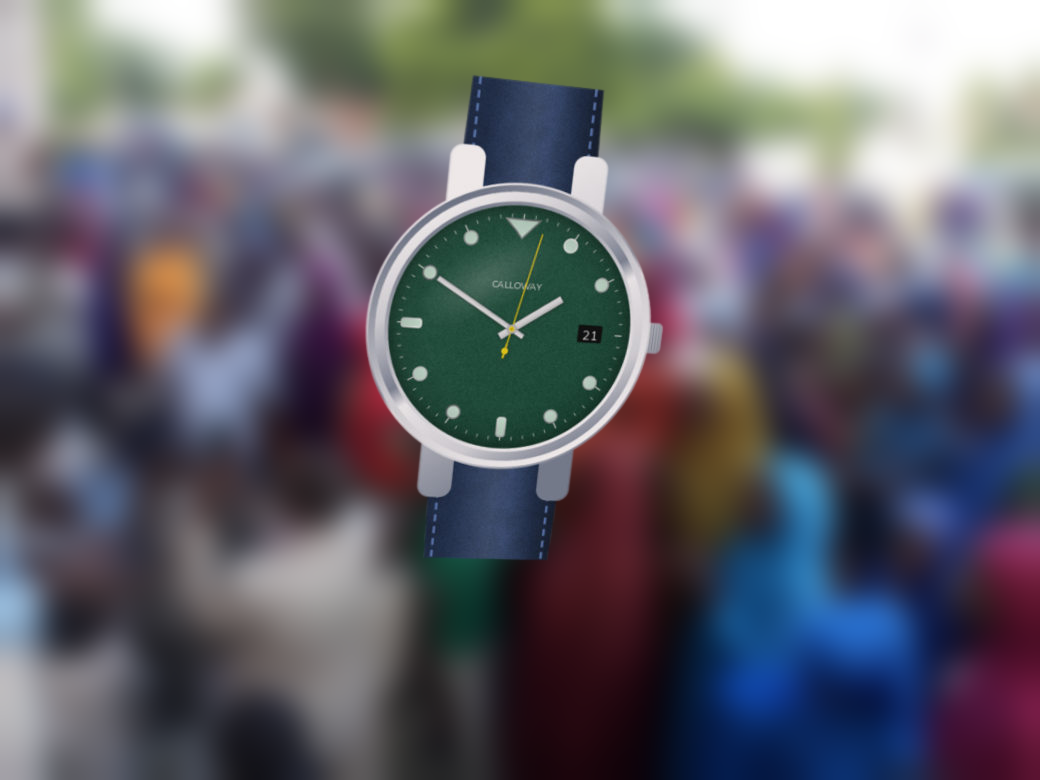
1h50m02s
